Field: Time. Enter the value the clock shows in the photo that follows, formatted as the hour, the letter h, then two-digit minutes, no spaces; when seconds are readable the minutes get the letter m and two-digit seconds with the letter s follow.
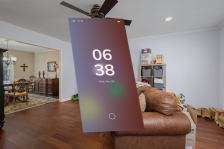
6h38
